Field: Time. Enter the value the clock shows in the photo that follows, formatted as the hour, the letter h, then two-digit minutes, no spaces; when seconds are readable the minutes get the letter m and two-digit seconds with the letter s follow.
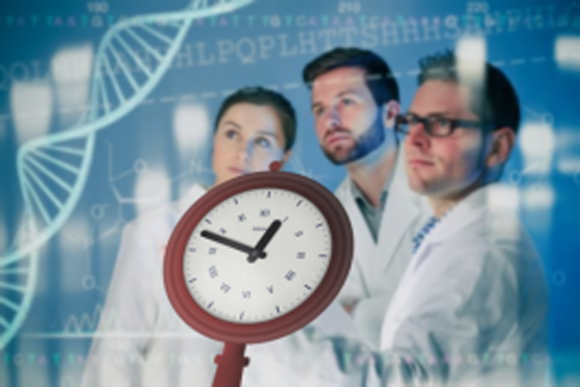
12h48
